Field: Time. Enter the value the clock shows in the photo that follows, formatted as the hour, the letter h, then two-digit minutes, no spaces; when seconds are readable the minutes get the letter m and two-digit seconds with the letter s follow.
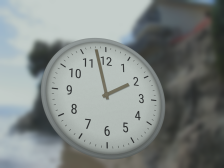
1h58
